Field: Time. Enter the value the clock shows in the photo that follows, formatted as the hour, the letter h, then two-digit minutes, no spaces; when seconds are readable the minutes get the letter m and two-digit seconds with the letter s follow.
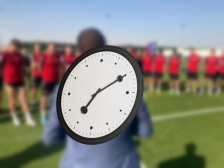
7h10
